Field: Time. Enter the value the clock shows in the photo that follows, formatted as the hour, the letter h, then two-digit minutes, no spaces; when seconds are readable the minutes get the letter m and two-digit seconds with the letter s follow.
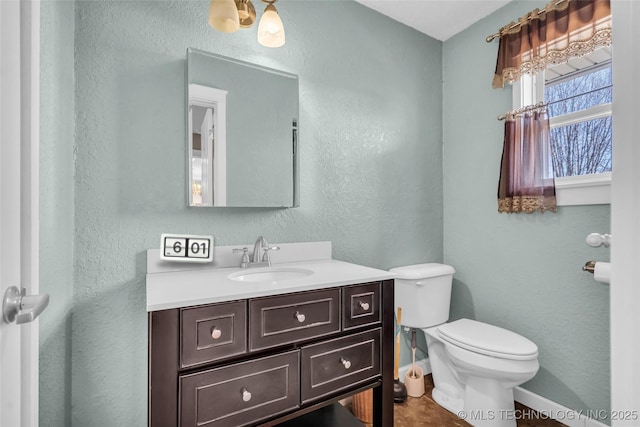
6h01
